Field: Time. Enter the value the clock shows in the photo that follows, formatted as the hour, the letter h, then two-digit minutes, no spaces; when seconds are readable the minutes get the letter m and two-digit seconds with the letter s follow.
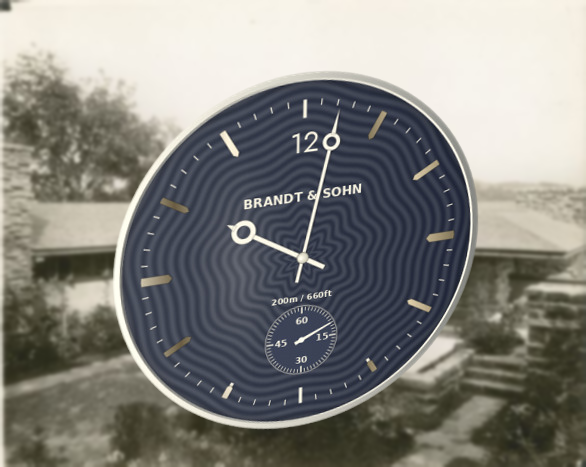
10h02m11s
